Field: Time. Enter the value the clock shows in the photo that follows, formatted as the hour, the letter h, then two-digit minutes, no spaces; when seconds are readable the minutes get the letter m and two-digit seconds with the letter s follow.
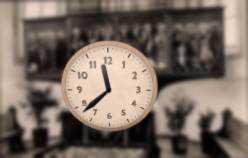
11h38
